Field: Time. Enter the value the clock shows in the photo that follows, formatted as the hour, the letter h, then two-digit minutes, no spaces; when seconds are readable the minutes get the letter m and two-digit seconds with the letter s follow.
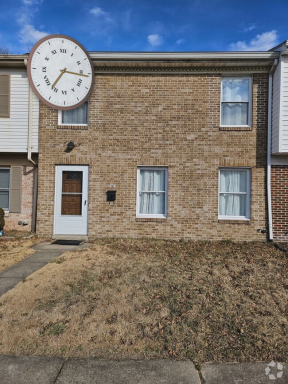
7h16
